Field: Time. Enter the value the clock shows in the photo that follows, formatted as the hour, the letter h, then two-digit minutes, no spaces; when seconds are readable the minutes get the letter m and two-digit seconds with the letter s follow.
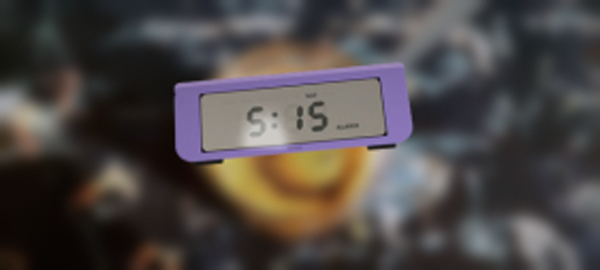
5h15
